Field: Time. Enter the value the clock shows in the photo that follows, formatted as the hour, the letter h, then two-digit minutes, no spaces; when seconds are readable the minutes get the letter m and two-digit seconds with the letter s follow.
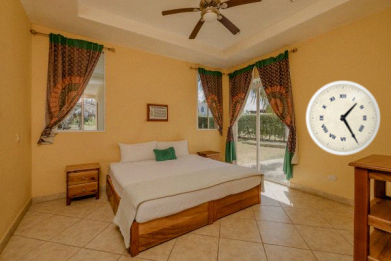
1h25
